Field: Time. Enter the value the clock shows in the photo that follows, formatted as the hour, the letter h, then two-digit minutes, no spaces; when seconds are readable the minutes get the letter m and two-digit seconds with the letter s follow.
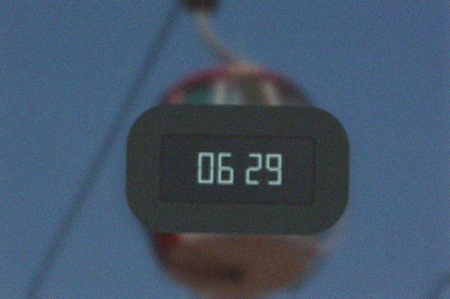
6h29
